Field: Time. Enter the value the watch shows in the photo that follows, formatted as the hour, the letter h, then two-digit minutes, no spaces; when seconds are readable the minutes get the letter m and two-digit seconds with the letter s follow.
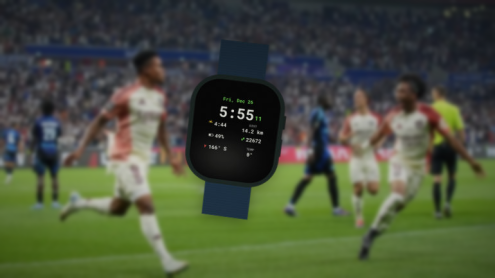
5h55
